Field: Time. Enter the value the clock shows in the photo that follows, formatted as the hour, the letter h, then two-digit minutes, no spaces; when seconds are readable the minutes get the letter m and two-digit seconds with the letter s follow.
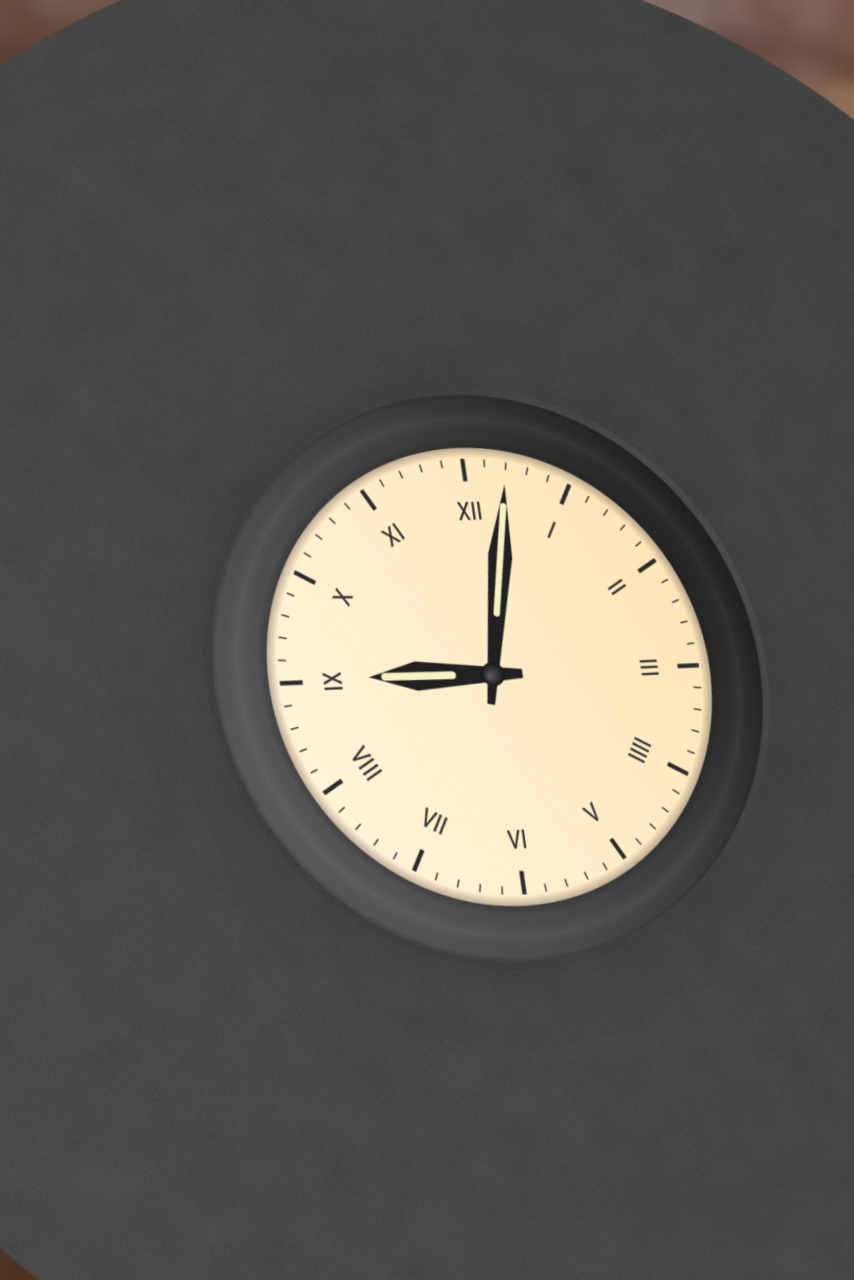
9h02
